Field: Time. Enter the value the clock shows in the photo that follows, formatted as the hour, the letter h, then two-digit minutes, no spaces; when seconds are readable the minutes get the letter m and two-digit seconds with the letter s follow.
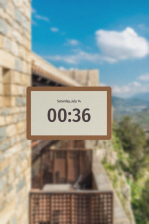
0h36
